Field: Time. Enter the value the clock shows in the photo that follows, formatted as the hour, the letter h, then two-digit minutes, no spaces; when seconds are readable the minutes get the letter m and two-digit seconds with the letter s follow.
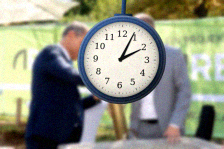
2h04
